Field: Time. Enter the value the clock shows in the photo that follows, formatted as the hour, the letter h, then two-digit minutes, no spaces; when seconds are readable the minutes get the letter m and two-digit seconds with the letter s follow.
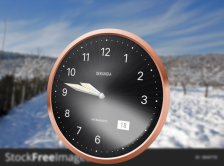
9h47
